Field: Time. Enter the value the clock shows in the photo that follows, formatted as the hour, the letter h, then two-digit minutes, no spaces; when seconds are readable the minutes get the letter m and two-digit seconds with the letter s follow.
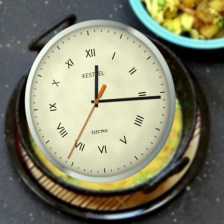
12h15m36s
